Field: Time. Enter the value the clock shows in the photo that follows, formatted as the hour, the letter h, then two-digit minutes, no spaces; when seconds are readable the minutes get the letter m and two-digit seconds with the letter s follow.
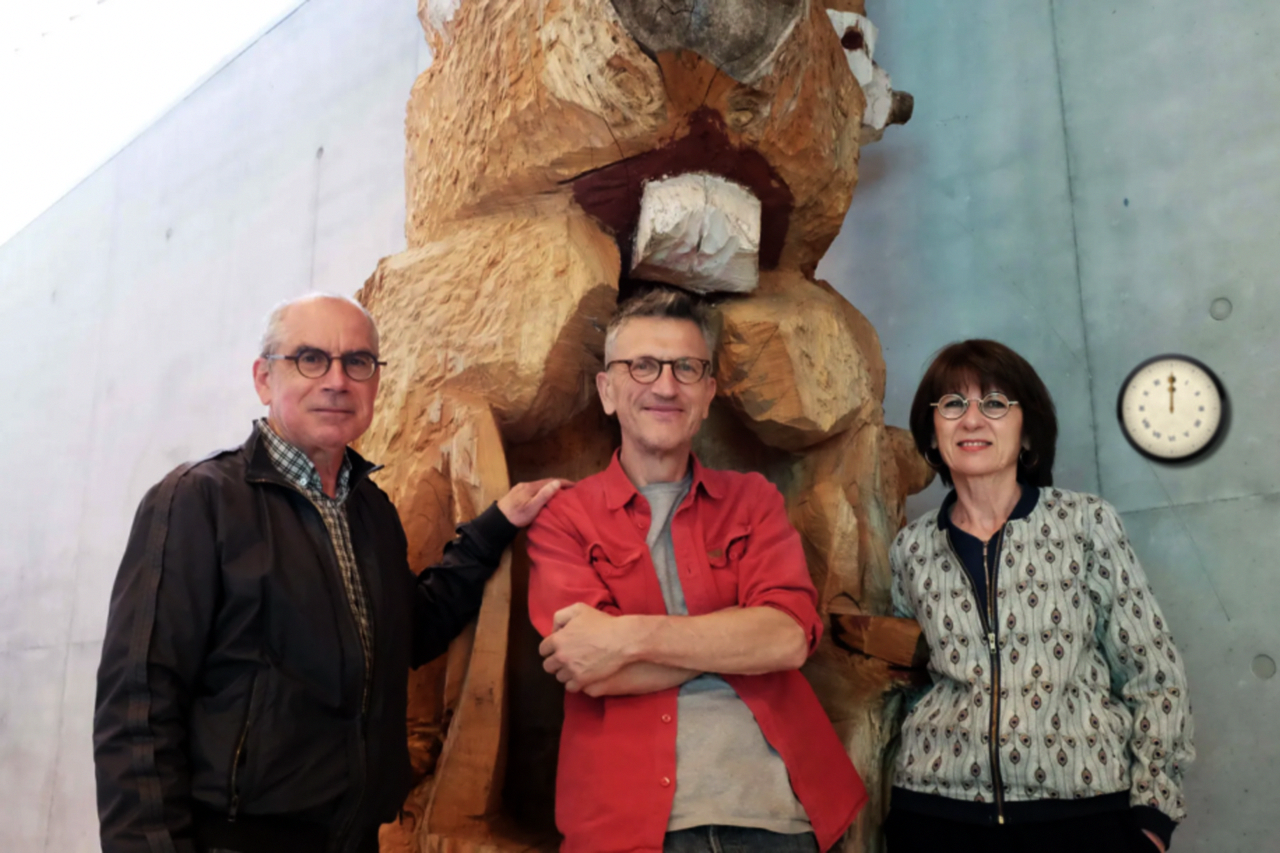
12h00
